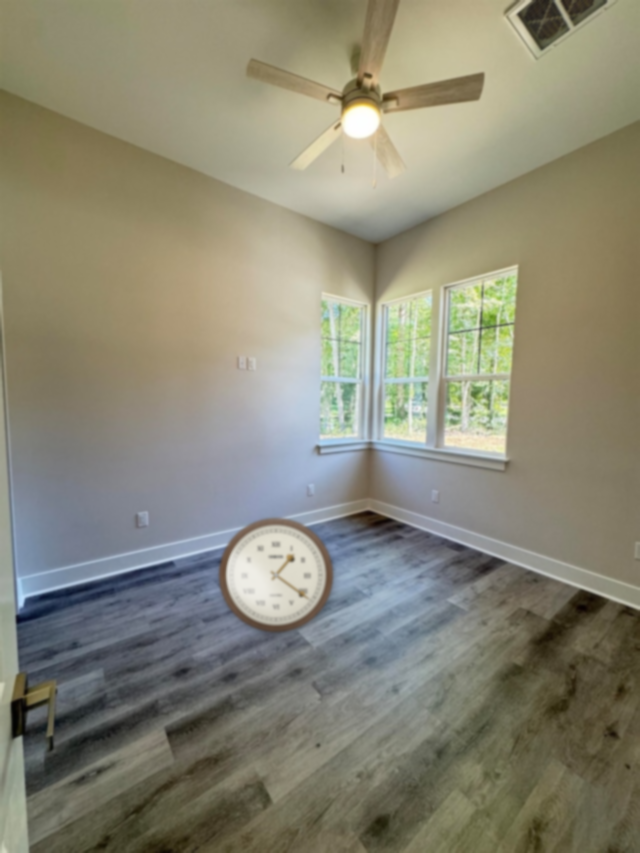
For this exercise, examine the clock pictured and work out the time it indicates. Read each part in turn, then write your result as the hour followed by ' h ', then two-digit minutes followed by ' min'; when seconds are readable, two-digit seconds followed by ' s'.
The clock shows 1 h 21 min
